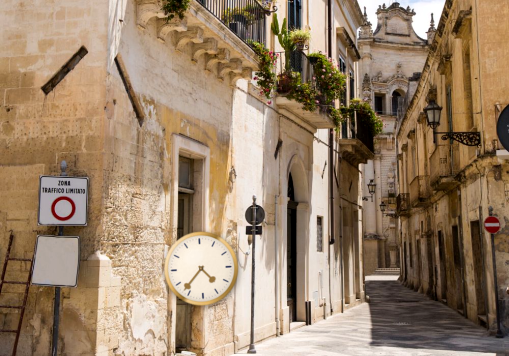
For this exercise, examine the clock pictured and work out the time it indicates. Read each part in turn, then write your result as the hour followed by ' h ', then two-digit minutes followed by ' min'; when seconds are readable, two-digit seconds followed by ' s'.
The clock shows 4 h 37 min
